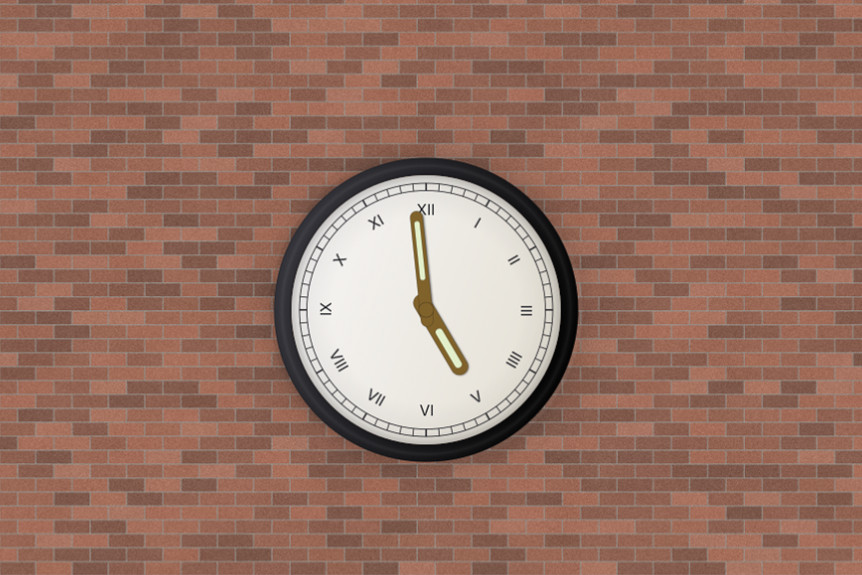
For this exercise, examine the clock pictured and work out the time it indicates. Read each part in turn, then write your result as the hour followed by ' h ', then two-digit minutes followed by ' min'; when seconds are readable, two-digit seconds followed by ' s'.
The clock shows 4 h 59 min
